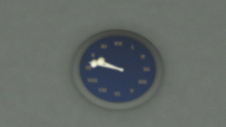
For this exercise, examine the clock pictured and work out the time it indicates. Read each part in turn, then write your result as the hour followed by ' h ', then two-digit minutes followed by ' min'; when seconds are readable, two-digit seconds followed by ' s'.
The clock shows 9 h 47 min
